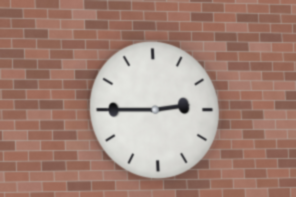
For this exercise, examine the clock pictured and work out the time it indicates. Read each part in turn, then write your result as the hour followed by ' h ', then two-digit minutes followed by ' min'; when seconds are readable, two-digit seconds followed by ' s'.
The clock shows 2 h 45 min
